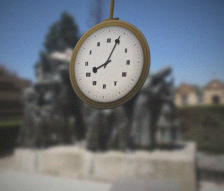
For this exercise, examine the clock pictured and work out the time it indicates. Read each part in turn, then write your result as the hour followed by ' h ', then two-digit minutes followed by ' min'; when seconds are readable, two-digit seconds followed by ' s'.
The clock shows 8 h 04 min
